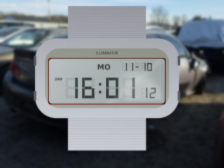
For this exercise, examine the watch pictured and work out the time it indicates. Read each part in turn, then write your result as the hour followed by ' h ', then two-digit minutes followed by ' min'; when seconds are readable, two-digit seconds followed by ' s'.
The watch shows 16 h 01 min 12 s
